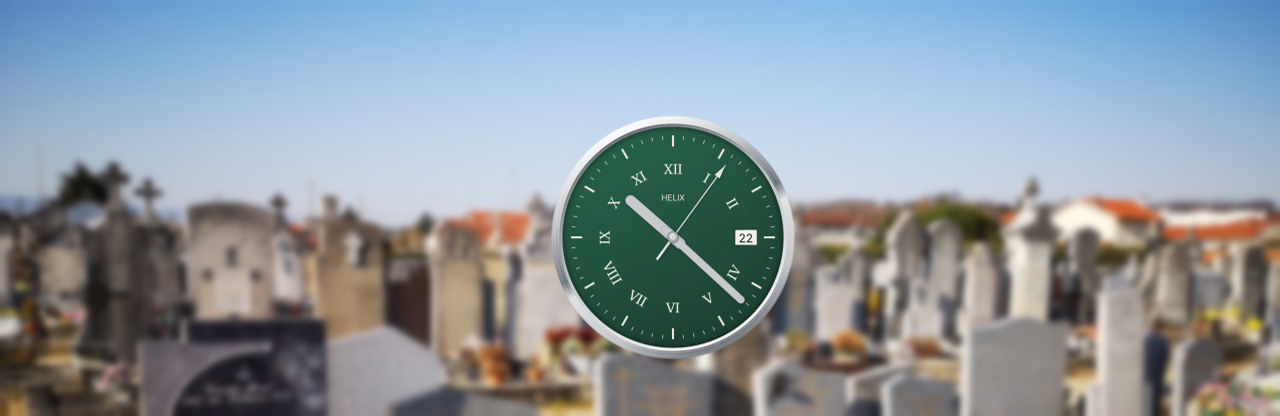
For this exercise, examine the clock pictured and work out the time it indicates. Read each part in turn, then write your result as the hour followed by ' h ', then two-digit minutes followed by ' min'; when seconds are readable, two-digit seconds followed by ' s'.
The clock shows 10 h 22 min 06 s
